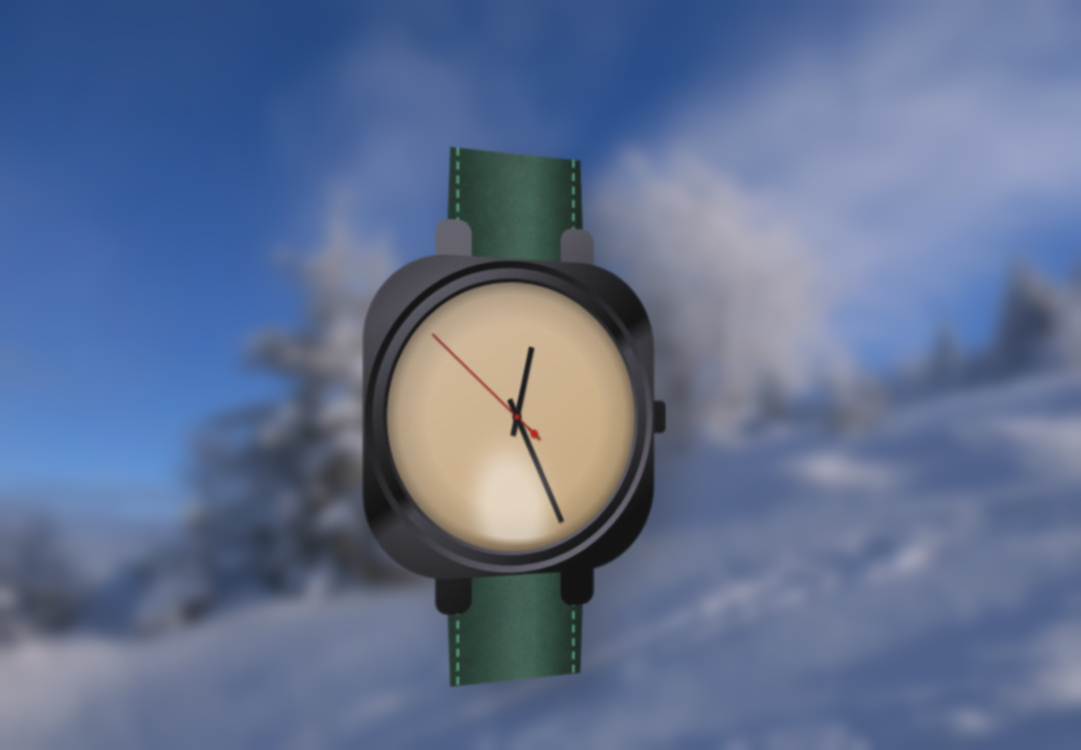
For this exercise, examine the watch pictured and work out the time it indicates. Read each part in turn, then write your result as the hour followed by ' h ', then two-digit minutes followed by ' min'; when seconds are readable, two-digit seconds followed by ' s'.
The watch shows 12 h 25 min 52 s
